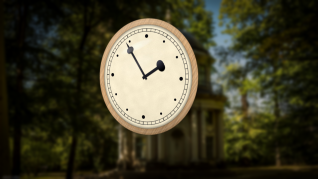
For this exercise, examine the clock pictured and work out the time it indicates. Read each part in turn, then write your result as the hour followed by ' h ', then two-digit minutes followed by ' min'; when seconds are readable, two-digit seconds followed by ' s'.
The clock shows 1 h 54 min
